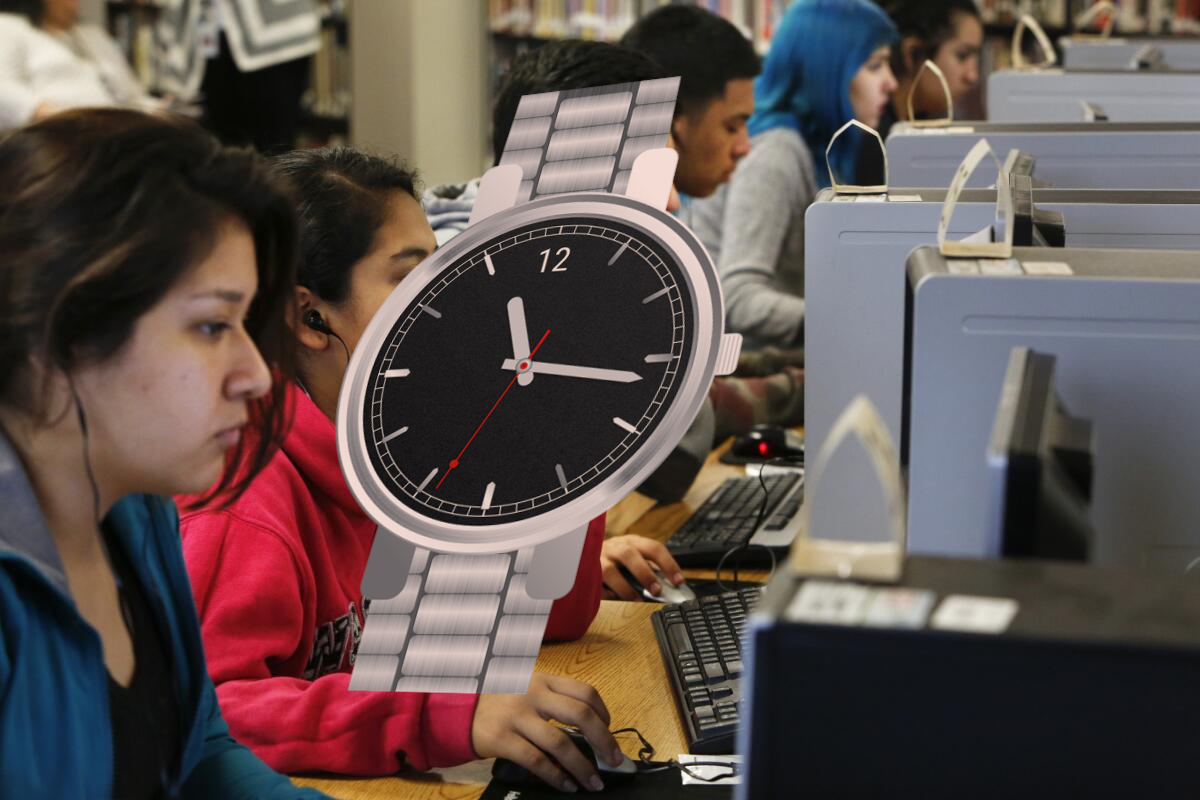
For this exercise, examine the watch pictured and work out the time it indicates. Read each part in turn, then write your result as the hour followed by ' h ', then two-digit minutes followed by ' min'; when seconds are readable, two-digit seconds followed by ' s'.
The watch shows 11 h 16 min 34 s
